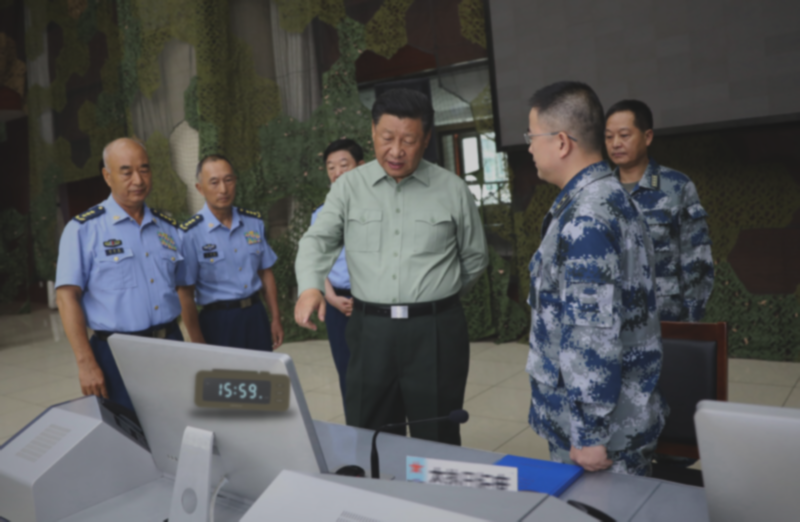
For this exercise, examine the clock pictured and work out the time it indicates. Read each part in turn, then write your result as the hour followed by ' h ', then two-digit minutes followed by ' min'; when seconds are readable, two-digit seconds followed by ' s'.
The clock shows 15 h 59 min
